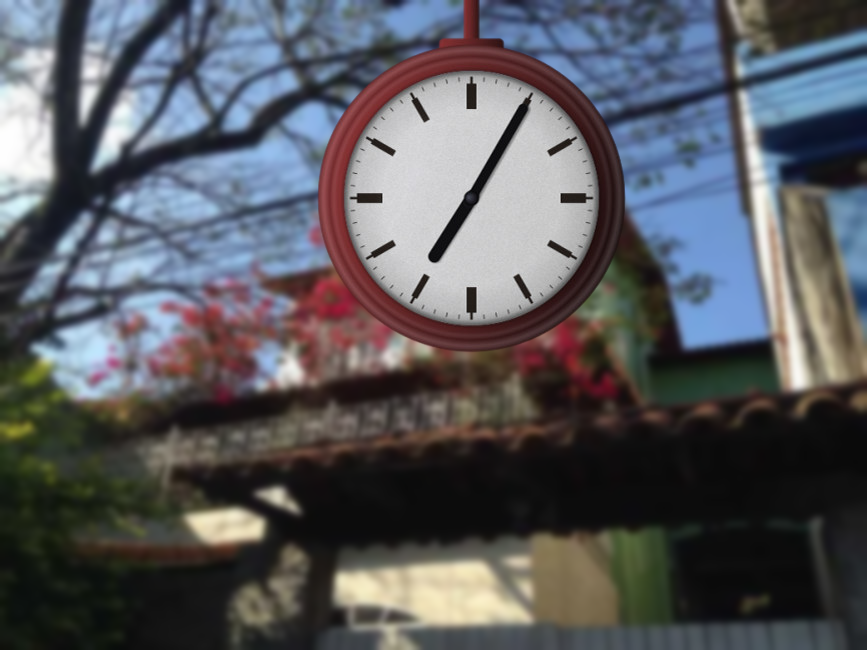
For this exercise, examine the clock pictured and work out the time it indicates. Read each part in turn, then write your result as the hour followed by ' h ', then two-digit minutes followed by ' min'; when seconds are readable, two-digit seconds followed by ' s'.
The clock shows 7 h 05 min
